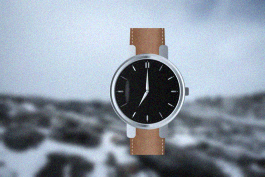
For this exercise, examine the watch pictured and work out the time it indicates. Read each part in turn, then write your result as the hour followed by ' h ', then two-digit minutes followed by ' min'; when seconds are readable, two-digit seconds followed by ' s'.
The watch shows 7 h 00 min
